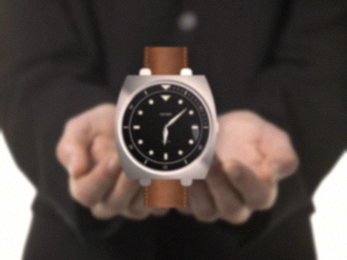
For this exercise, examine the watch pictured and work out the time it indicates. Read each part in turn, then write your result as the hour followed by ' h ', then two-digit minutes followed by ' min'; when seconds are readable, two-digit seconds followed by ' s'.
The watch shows 6 h 08 min
